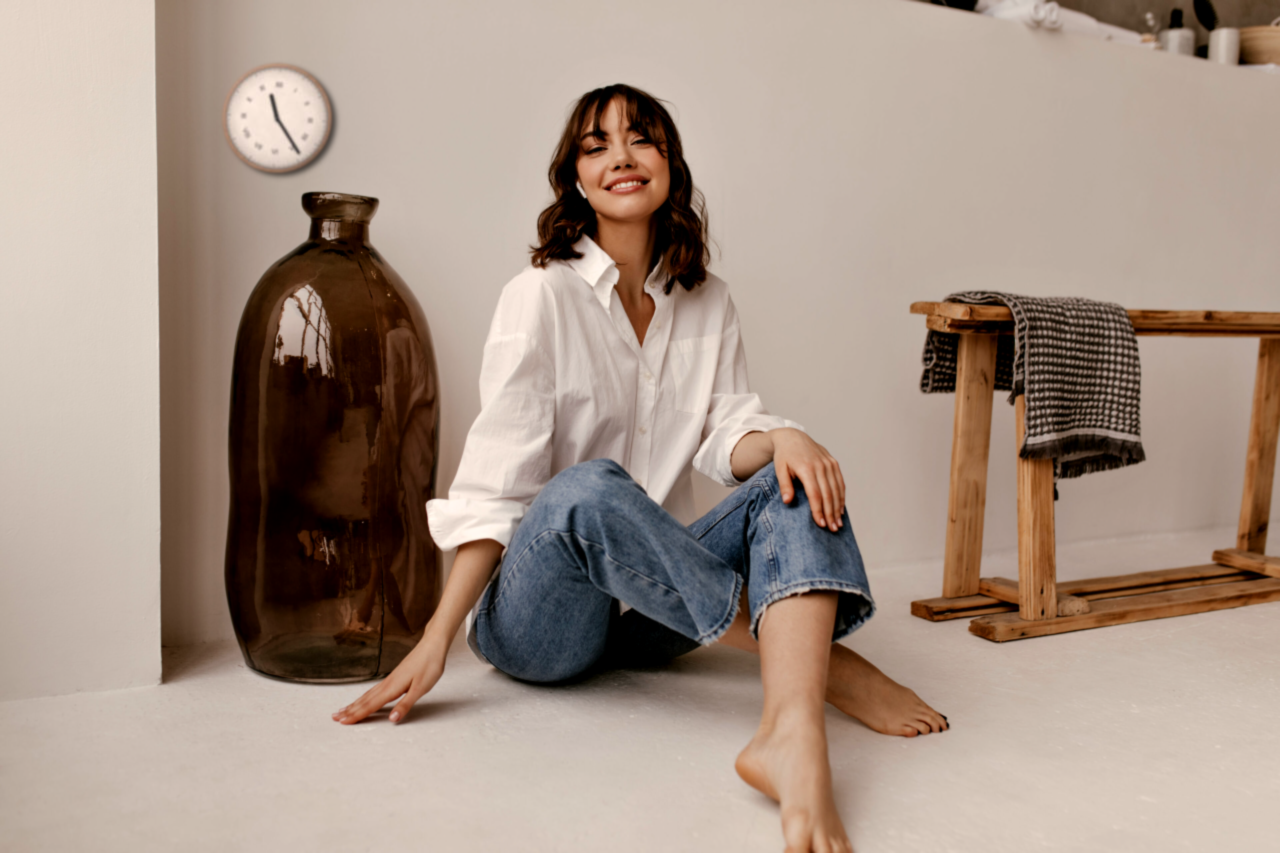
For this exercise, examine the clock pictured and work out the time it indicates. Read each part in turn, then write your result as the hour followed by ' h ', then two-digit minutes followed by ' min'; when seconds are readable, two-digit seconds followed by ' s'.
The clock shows 11 h 24 min
